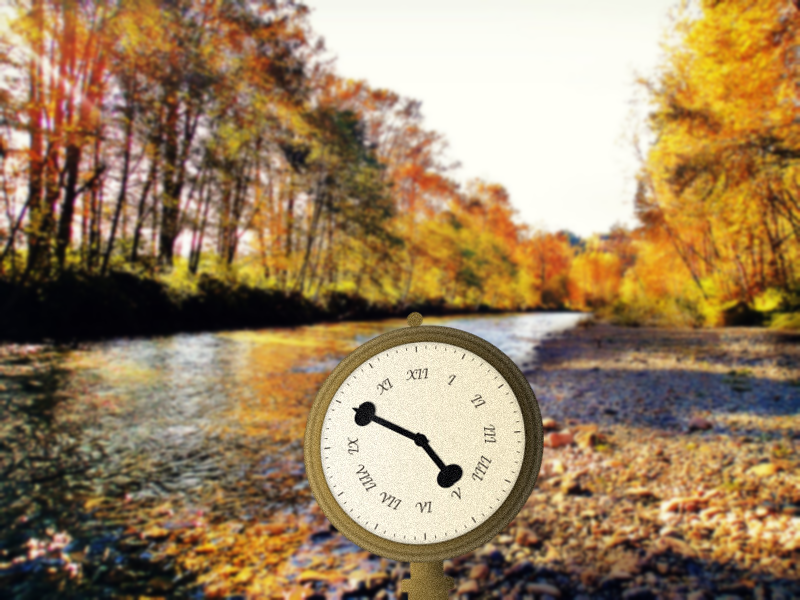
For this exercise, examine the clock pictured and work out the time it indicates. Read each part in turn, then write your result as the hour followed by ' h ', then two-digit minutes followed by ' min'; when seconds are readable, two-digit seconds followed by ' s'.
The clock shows 4 h 50 min
